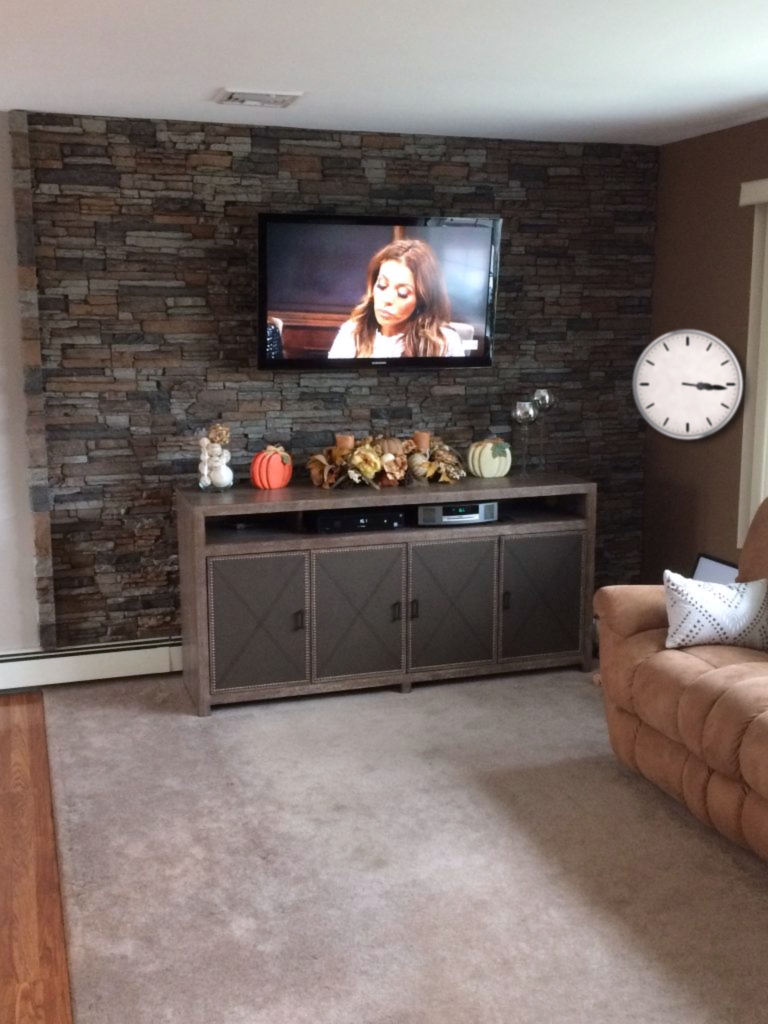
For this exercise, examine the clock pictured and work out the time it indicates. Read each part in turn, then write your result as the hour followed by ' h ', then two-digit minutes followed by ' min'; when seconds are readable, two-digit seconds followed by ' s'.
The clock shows 3 h 16 min
